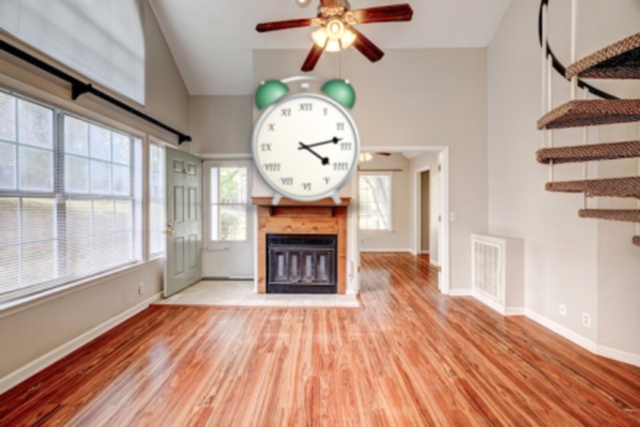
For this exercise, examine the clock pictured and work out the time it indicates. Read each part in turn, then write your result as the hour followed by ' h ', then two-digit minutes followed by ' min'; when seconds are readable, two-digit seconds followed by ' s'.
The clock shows 4 h 13 min
